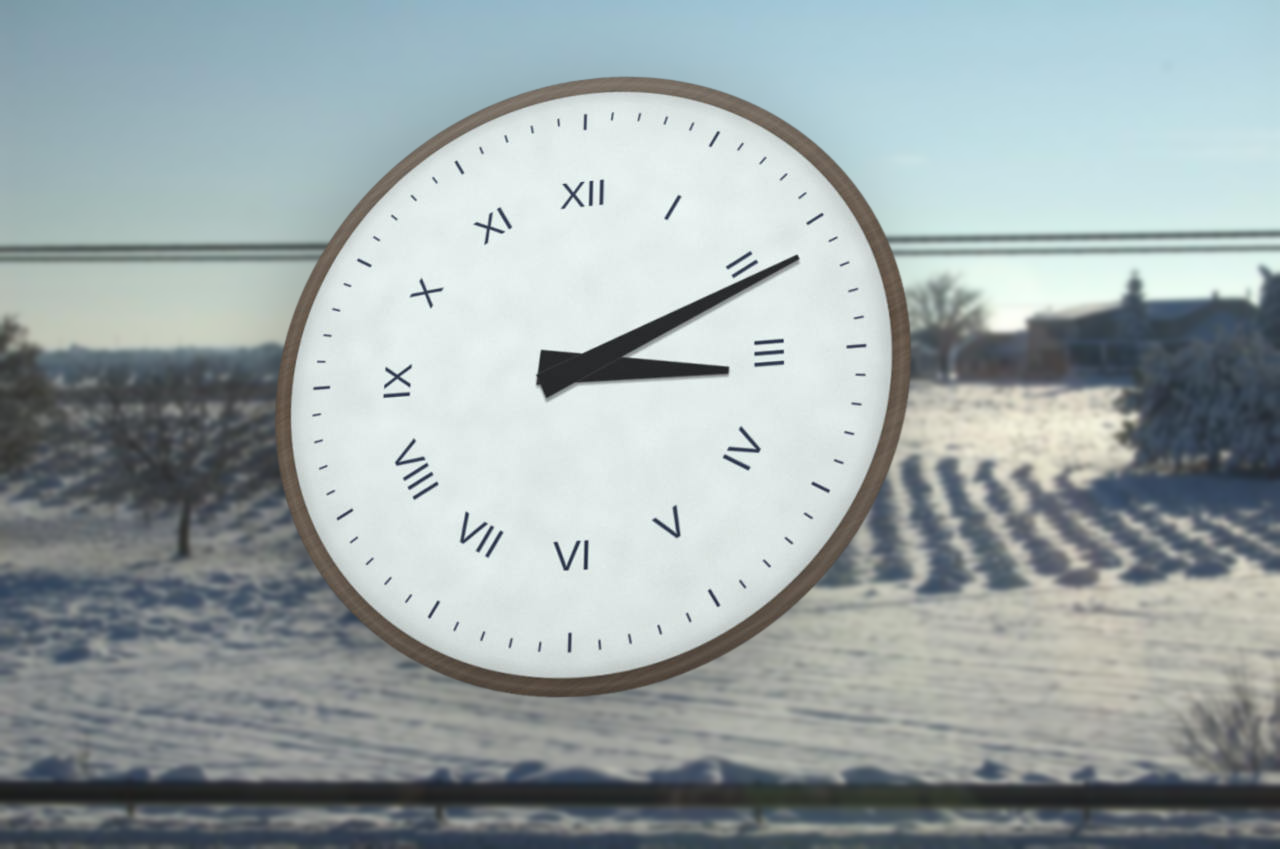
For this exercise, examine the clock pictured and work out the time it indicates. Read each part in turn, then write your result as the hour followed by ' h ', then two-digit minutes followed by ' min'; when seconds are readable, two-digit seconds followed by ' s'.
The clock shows 3 h 11 min
